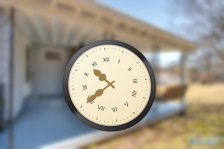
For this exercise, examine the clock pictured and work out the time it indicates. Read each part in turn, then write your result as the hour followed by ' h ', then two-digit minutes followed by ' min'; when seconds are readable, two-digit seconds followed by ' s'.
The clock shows 10 h 40 min
